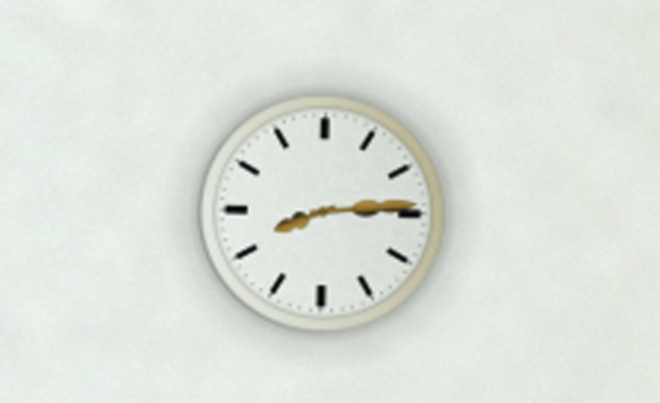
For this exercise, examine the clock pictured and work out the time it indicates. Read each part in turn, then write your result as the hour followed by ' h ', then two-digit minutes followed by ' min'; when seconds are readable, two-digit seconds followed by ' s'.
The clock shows 8 h 14 min
